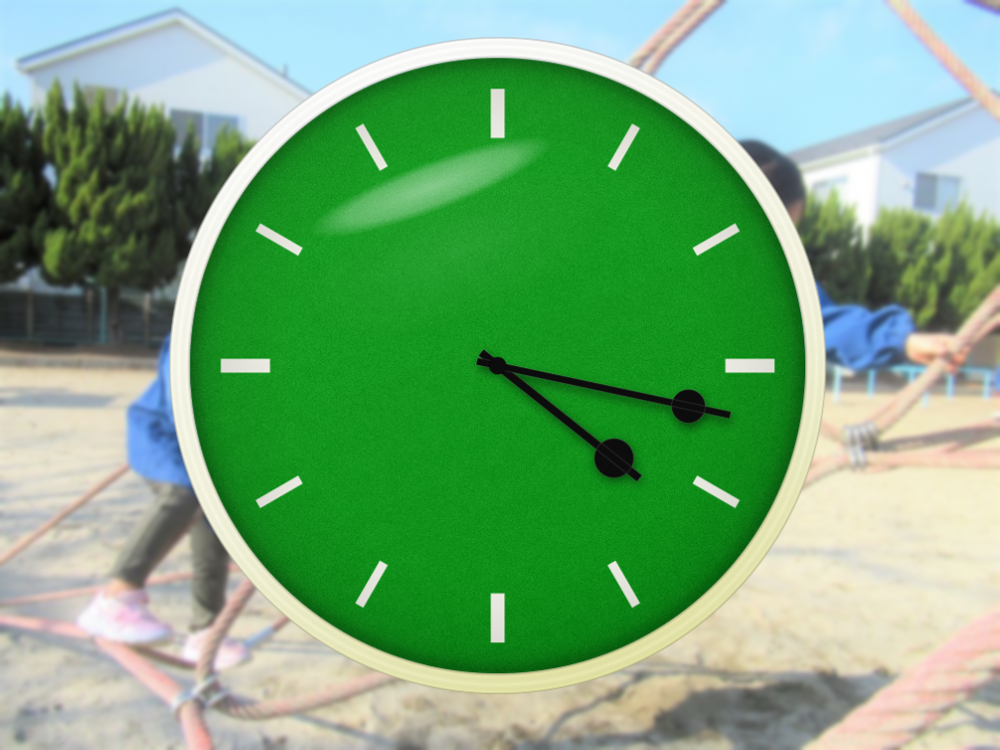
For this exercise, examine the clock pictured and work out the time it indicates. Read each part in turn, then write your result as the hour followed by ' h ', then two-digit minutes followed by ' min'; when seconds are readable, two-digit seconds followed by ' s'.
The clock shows 4 h 17 min
